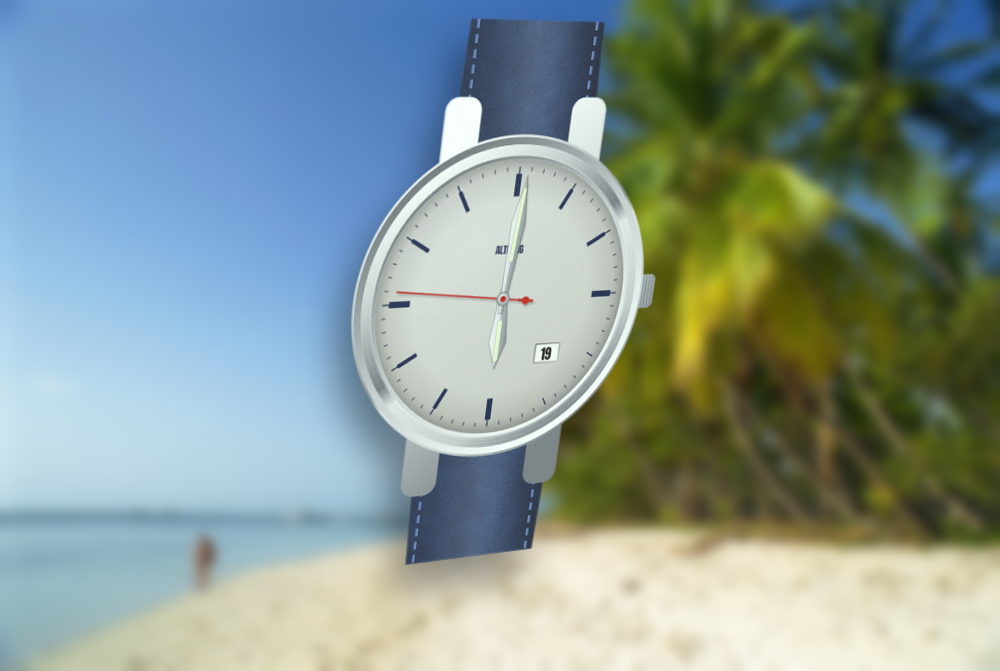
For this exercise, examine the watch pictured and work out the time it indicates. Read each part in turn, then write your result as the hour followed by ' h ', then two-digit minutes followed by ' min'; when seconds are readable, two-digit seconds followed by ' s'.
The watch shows 6 h 00 min 46 s
